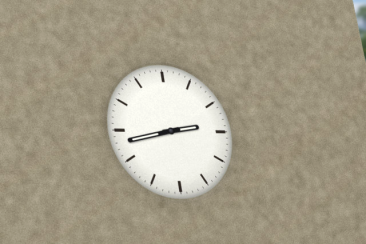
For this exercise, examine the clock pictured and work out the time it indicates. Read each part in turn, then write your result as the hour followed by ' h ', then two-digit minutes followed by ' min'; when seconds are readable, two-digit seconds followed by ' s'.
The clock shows 2 h 43 min
